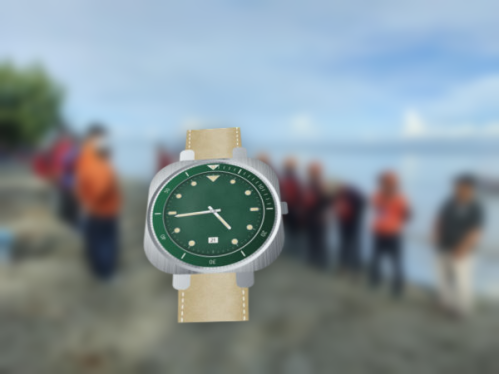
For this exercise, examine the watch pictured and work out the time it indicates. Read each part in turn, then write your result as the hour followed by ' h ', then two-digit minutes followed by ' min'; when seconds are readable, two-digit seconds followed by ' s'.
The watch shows 4 h 44 min
